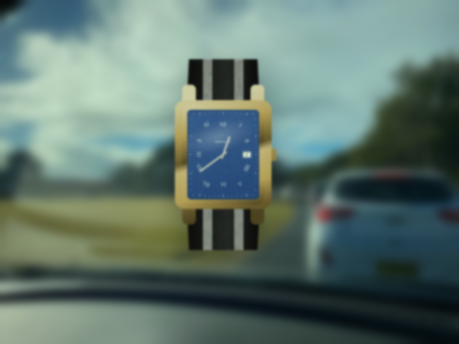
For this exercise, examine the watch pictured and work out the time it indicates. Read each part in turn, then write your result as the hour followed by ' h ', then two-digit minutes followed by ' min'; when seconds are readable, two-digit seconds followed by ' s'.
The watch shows 12 h 39 min
